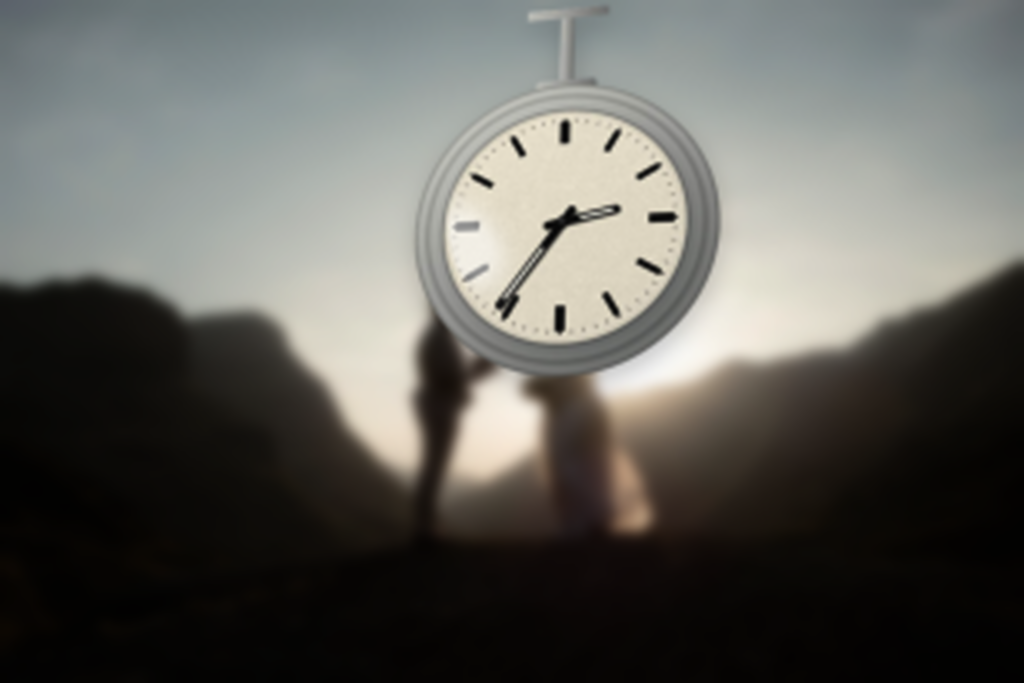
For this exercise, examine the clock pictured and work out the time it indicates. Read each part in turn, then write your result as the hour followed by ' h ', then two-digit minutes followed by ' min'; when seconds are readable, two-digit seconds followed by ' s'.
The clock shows 2 h 36 min
